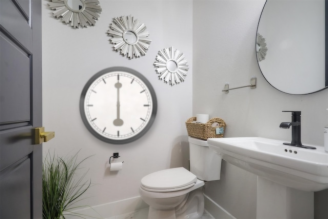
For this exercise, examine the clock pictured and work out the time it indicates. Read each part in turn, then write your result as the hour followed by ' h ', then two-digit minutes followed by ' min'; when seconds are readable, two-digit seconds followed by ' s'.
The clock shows 6 h 00 min
